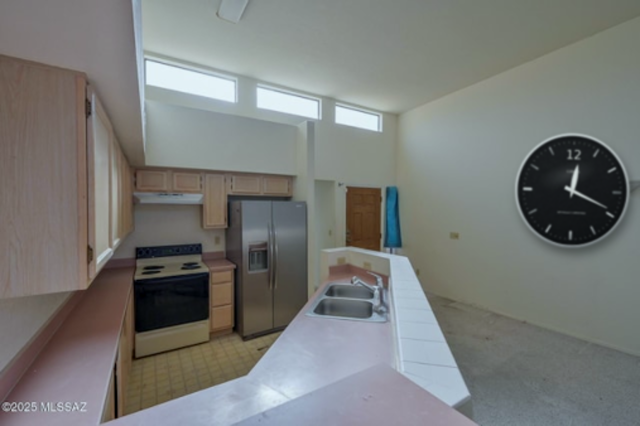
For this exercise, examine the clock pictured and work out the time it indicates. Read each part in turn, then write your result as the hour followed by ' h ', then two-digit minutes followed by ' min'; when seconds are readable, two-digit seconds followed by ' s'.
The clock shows 12 h 19 min
